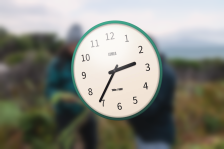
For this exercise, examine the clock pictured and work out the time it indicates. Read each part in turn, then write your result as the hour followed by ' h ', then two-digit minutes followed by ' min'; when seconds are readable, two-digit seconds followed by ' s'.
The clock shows 2 h 36 min
